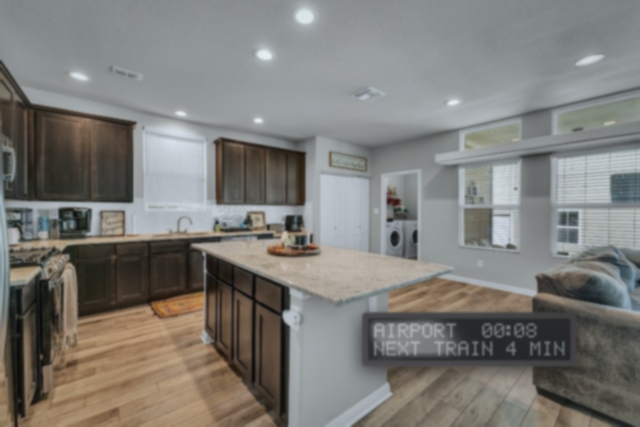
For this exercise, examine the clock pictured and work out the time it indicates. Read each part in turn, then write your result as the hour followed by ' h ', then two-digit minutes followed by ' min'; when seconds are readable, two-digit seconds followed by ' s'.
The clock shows 0 h 08 min
